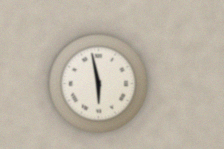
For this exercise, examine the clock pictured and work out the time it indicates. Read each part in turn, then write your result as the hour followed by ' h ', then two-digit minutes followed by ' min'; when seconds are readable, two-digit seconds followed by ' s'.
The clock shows 5 h 58 min
